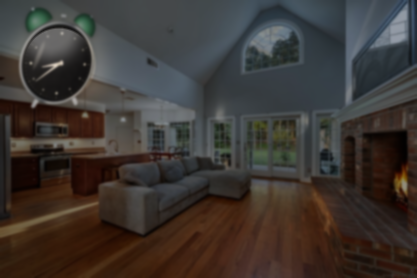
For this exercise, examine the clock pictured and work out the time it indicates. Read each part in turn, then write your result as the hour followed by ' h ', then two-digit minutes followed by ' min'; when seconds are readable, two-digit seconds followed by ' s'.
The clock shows 8 h 39 min
